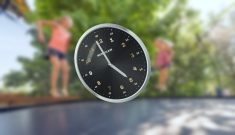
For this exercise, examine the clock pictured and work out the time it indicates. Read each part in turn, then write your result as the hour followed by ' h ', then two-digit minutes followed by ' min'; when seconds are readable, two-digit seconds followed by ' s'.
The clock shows 4 h 59 min
